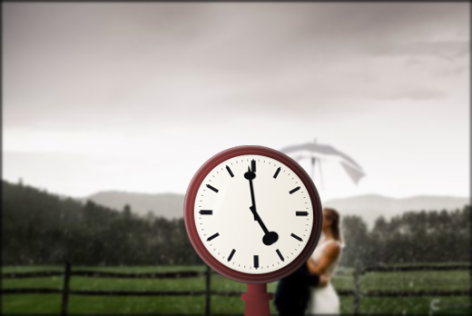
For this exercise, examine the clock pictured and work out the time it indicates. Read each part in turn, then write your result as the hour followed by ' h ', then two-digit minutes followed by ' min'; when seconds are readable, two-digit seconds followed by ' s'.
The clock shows 4 h 59 min
